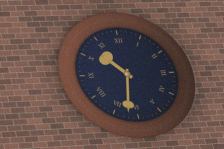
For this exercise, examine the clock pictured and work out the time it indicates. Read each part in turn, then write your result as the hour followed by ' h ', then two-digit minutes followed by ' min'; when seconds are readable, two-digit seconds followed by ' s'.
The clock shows 10 h 32 min
